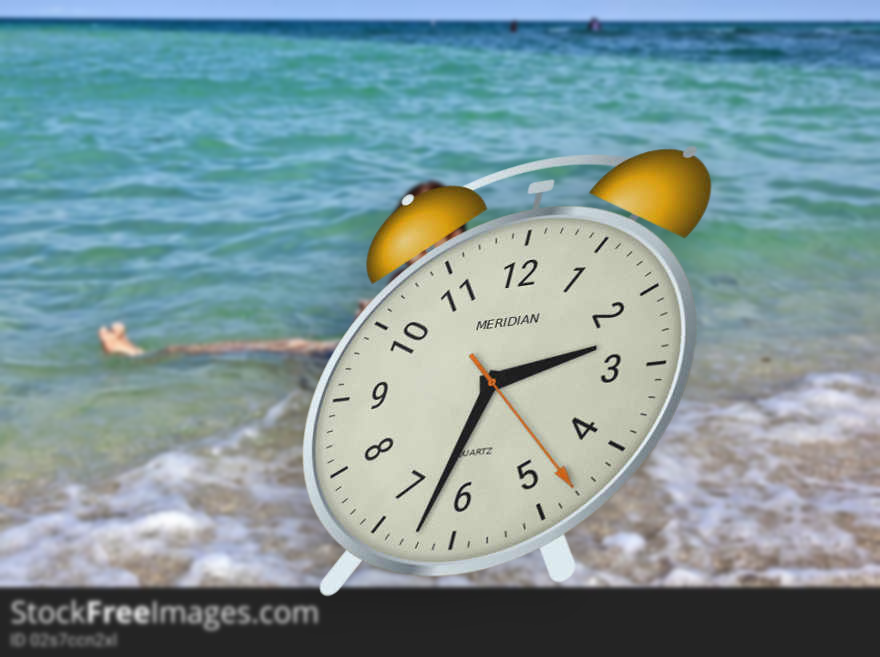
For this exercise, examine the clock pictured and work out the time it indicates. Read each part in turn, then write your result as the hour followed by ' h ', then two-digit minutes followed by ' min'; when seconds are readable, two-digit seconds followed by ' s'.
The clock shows 2 h 32 min 23 s
